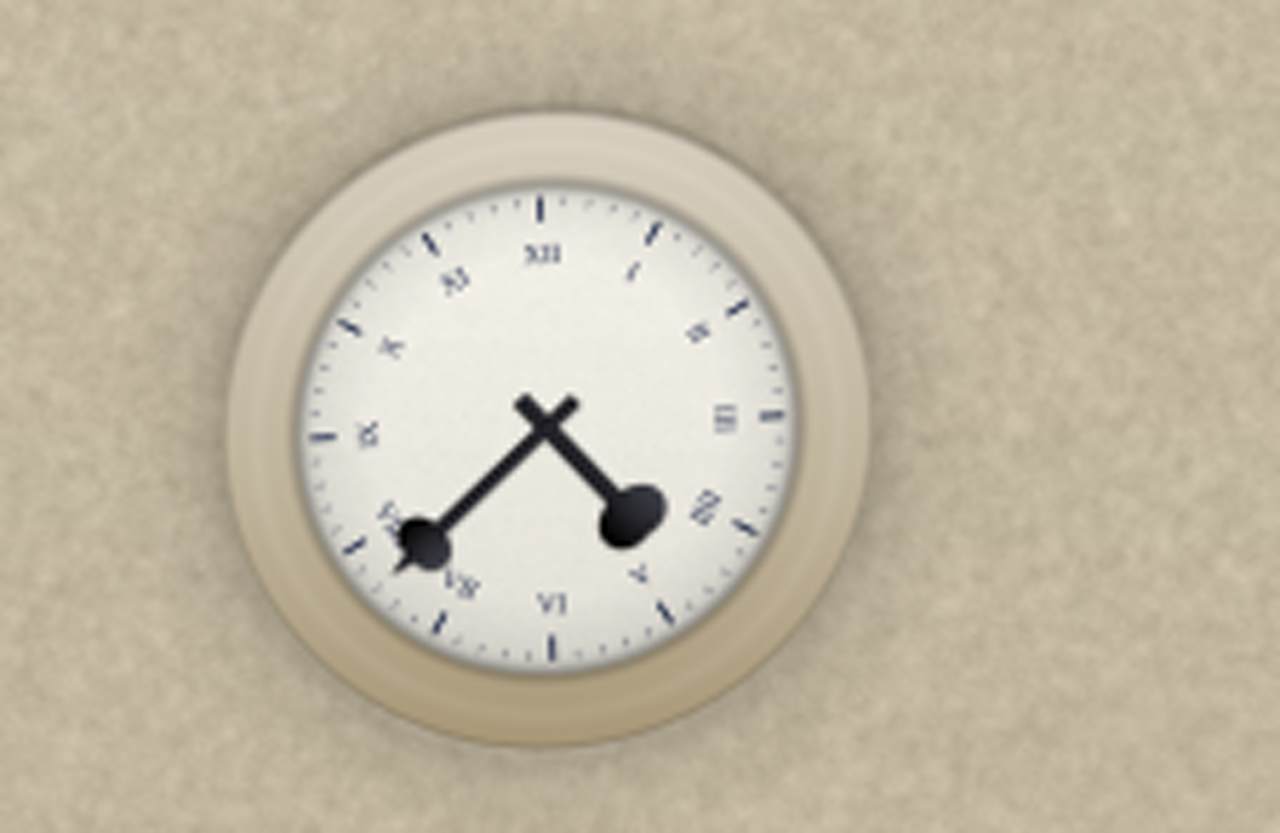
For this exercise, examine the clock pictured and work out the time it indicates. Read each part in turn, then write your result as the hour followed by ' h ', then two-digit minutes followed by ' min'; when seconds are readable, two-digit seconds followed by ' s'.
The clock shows 4 h 38 min
